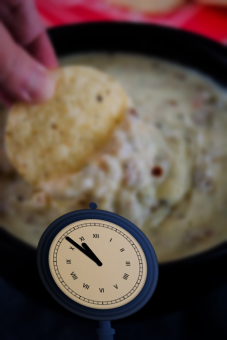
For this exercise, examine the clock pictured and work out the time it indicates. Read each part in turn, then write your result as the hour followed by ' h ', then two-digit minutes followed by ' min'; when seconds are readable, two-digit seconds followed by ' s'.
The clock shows 10 h 52 min
